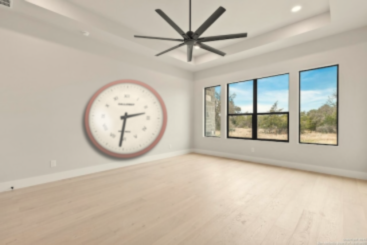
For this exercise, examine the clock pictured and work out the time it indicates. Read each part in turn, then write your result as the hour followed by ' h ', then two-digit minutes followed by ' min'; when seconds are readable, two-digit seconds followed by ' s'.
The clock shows 2 h 31 min
